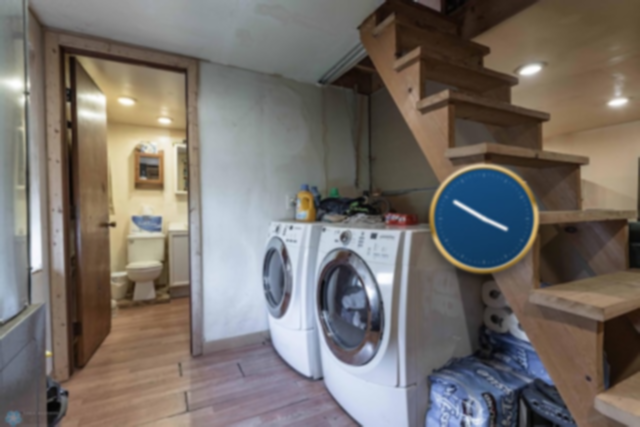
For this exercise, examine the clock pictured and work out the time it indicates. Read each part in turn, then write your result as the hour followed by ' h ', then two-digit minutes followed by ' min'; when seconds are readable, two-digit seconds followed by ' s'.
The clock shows 3 h 50 min
